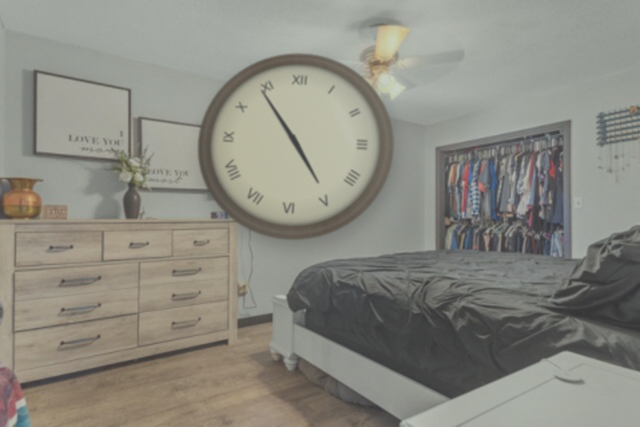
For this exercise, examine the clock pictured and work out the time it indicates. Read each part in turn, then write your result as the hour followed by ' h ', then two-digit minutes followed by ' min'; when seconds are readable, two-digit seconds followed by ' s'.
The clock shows 4 h 54 min
